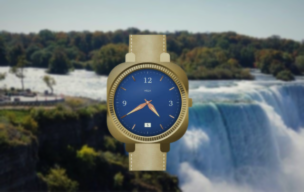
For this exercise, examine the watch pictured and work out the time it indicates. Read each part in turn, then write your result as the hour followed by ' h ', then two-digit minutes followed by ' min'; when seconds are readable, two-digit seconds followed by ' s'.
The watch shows 4 h 40 min
